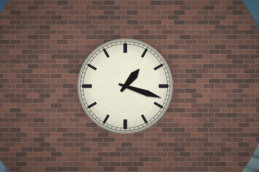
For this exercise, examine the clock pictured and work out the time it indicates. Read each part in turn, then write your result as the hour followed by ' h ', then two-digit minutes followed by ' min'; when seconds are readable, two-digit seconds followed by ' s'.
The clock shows 1 h 18 min
